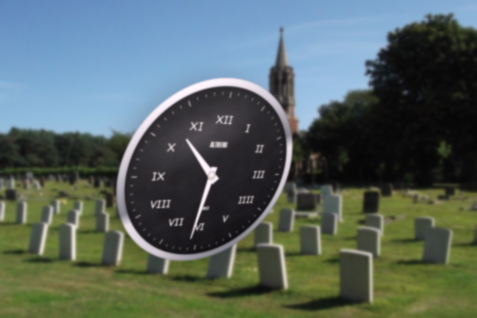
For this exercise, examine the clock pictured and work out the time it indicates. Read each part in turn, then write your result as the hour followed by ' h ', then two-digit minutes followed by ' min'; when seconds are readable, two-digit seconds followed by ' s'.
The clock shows 10 h 31 min
